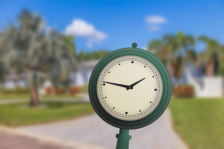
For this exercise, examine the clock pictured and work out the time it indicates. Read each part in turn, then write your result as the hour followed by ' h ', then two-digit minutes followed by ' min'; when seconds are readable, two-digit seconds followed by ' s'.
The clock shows 1 h 46 min
